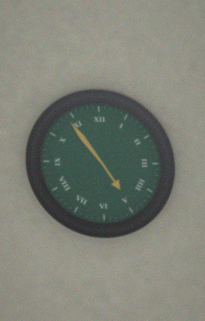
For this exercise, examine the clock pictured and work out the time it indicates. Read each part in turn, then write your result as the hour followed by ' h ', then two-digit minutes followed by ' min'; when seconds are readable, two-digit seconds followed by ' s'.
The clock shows 4 h 54 min
